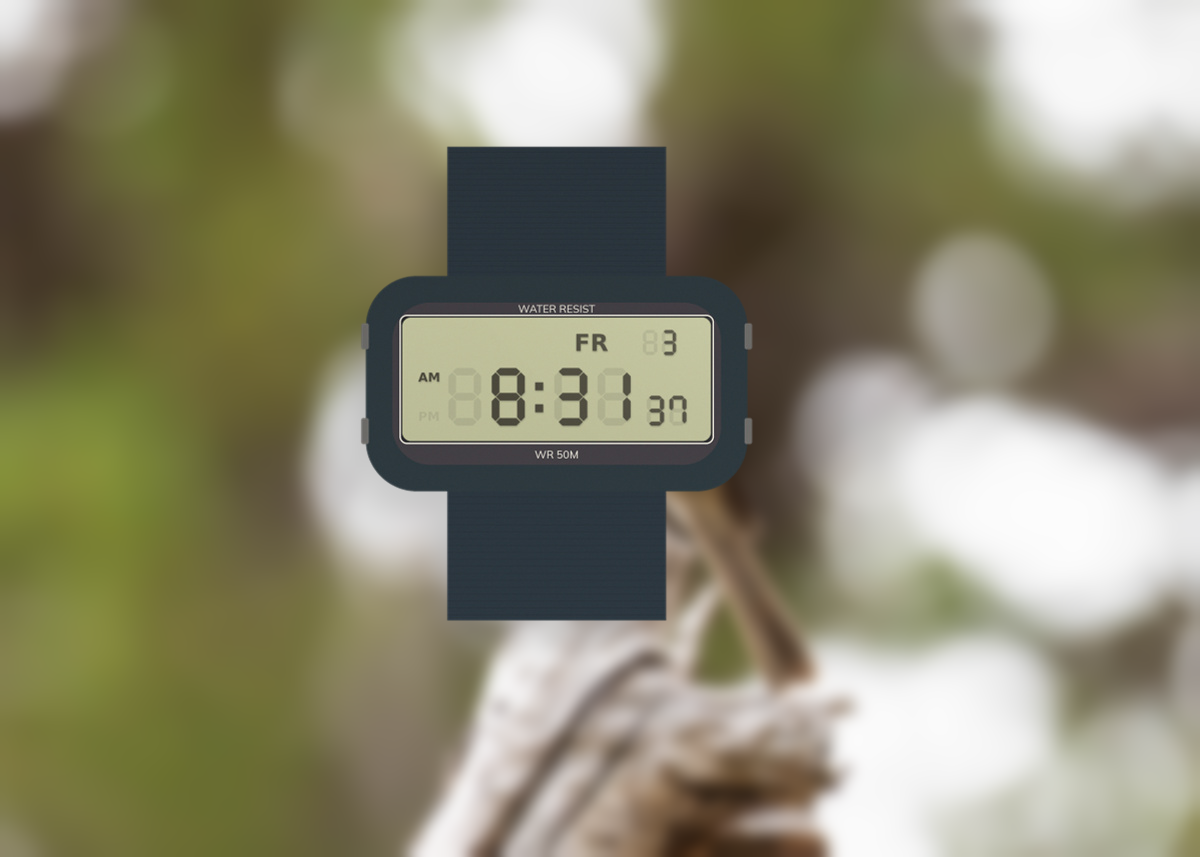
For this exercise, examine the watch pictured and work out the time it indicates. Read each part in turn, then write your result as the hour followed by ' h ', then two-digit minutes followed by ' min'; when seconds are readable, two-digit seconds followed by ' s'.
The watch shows 8 h 31 min 37 s
